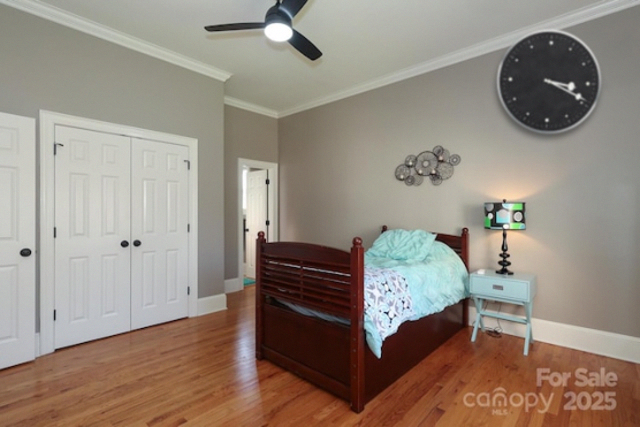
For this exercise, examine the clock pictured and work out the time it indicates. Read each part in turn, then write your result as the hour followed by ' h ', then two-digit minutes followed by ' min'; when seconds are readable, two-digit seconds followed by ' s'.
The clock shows 3 h 19 min
